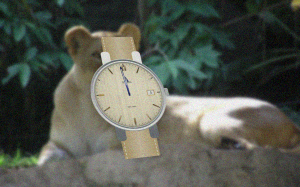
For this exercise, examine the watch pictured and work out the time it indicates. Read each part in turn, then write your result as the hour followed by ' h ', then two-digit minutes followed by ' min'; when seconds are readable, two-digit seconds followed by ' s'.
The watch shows 11 h 59 min
